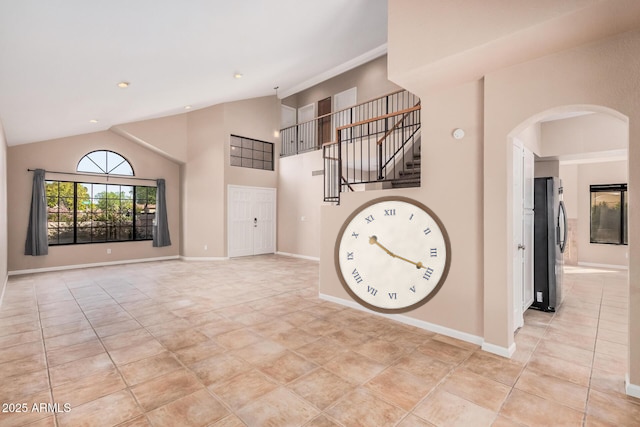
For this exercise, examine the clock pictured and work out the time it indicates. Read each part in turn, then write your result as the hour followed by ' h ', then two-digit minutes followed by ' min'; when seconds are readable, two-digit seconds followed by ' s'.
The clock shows 10 h 19 min
